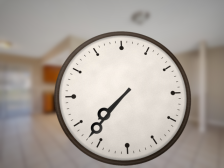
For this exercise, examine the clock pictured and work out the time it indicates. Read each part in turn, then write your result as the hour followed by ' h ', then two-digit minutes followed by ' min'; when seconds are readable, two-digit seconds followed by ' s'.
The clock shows 7 h 37 min
